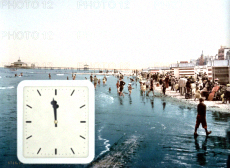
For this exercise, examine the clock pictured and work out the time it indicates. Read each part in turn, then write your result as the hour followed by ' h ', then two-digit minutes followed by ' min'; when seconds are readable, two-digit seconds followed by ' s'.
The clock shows 11 h 59 min
